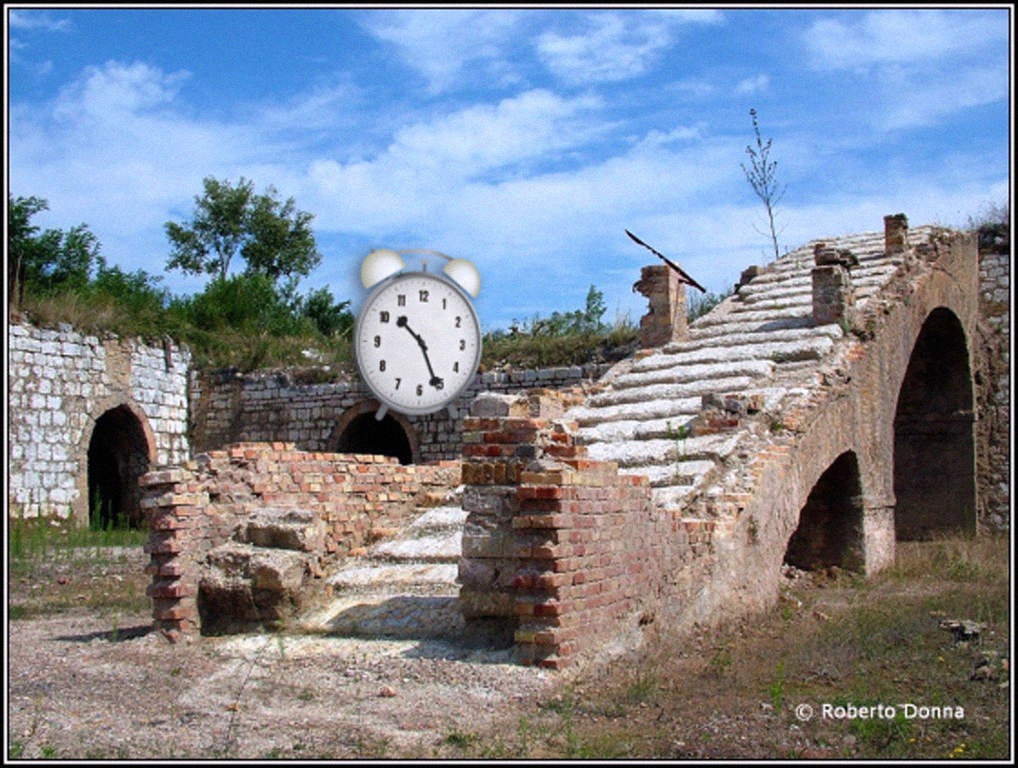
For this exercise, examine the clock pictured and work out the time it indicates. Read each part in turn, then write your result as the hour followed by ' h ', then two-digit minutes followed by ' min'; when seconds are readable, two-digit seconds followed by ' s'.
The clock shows 10 h 26 min
